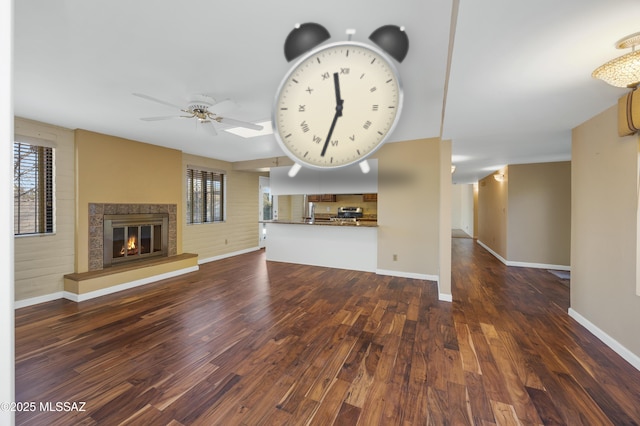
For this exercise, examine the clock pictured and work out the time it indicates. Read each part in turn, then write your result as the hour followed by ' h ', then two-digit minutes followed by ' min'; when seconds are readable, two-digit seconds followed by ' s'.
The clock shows 11 h 32 min
